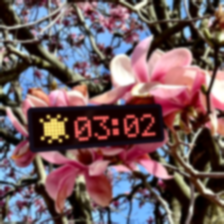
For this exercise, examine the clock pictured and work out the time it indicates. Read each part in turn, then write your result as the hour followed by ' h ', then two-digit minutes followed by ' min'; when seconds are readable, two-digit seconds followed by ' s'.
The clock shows 3 h 02 min
